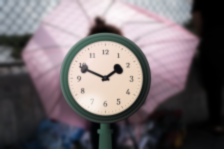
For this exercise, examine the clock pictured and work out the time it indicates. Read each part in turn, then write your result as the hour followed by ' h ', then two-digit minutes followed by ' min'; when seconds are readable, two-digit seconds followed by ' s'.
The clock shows 1 h 49 min
